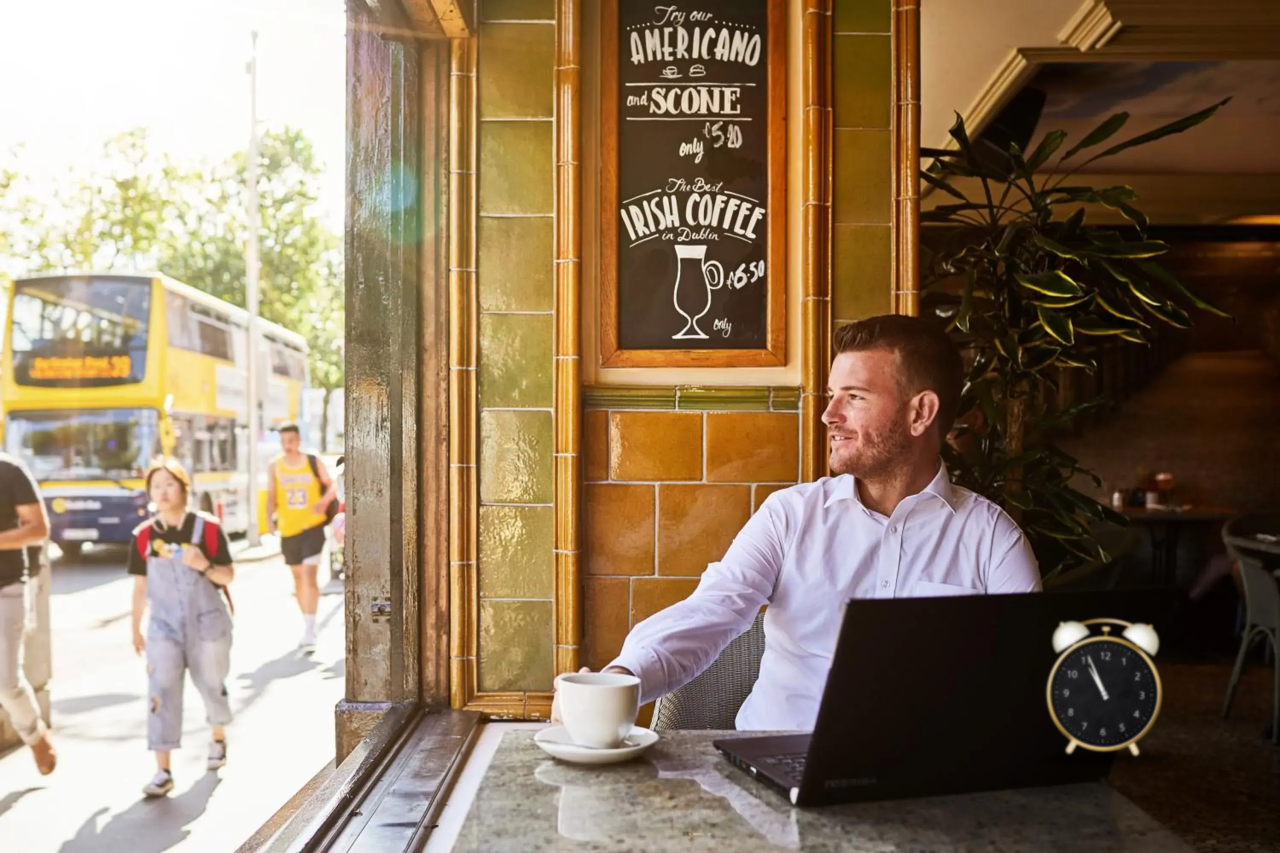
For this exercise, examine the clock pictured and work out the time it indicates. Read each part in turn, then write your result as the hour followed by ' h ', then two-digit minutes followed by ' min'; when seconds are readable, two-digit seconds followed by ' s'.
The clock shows 10 h 56 min
